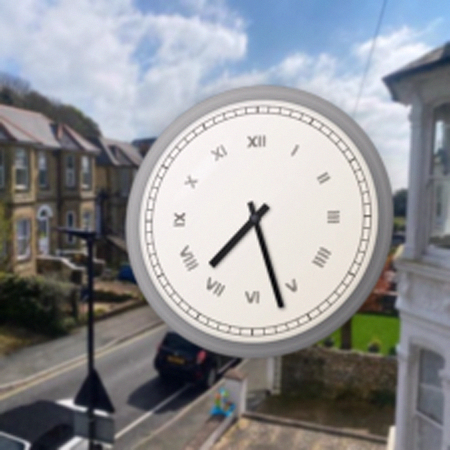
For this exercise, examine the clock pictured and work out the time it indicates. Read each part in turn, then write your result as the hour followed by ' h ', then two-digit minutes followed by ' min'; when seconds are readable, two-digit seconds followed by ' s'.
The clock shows 7 h 27 min
